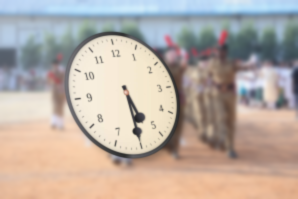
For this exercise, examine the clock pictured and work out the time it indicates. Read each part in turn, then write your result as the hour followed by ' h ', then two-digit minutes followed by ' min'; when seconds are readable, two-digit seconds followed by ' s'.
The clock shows 5 h 30 min
